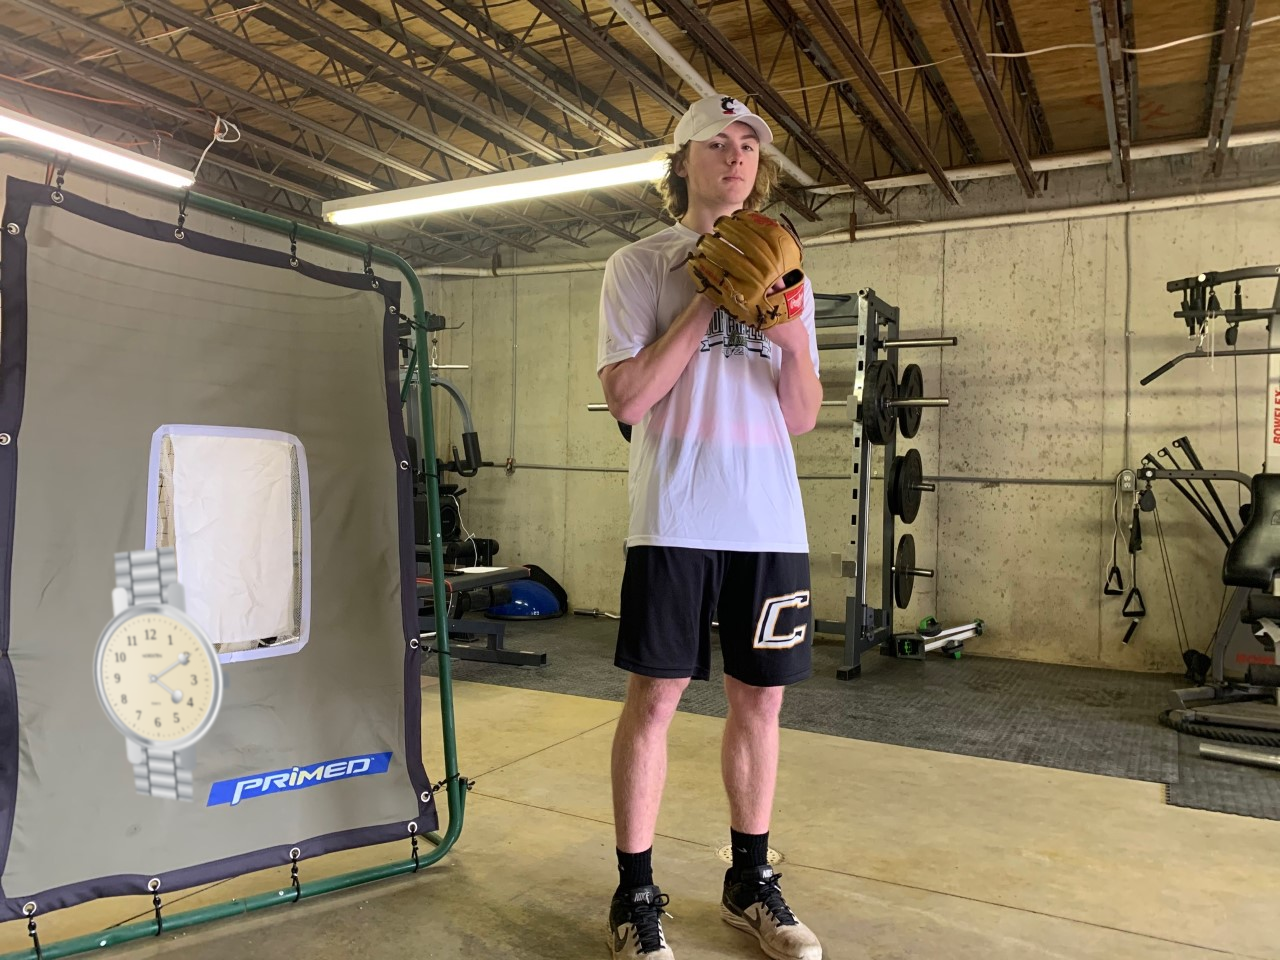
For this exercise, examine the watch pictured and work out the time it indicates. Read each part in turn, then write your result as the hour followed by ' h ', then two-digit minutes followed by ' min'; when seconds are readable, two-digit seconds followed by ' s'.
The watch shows 4 h 10 min
